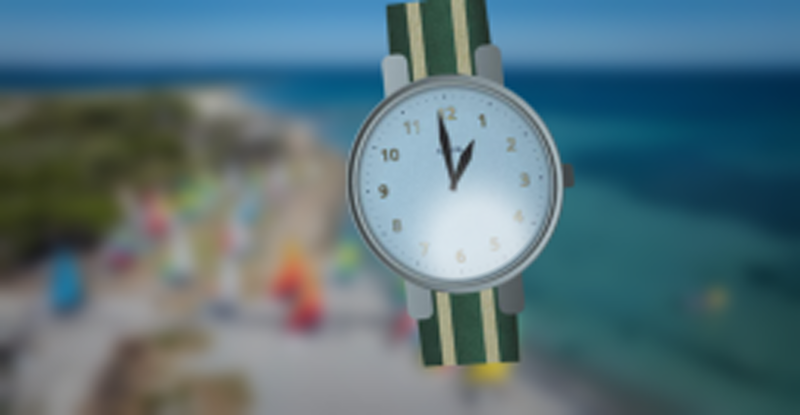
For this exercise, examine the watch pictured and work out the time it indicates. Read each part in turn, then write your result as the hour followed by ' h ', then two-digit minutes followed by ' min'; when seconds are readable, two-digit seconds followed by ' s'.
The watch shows 12 h 59 min
